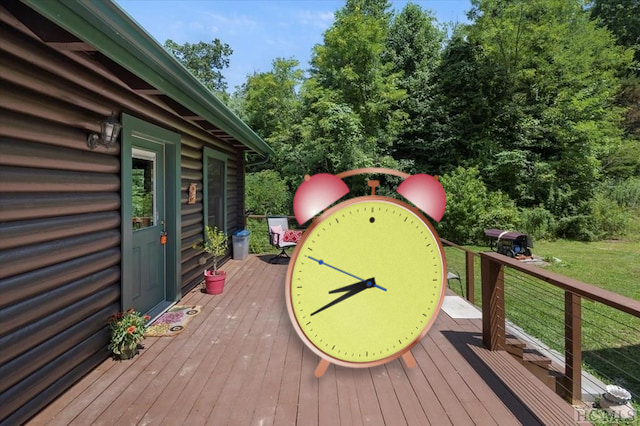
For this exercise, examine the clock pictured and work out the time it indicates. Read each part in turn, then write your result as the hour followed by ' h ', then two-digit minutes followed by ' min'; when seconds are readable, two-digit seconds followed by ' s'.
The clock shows 8 h 40 min 49 s
